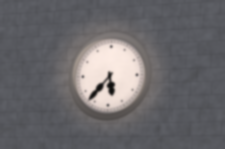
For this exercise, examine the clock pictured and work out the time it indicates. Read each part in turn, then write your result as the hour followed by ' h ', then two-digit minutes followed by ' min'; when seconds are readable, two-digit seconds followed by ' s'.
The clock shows 5 h 37 min
